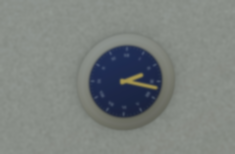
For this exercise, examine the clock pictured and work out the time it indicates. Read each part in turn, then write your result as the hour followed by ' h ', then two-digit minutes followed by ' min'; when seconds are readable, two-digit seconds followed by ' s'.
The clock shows 2 h 17 min
